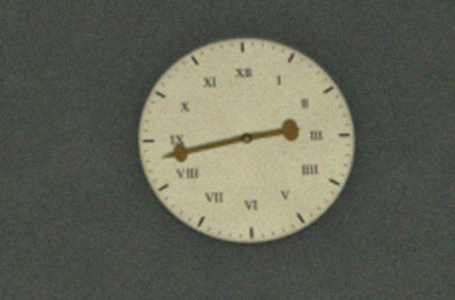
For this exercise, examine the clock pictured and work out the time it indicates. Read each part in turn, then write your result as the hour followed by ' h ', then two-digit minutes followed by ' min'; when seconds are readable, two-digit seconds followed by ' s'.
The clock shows 2 h 43 min
